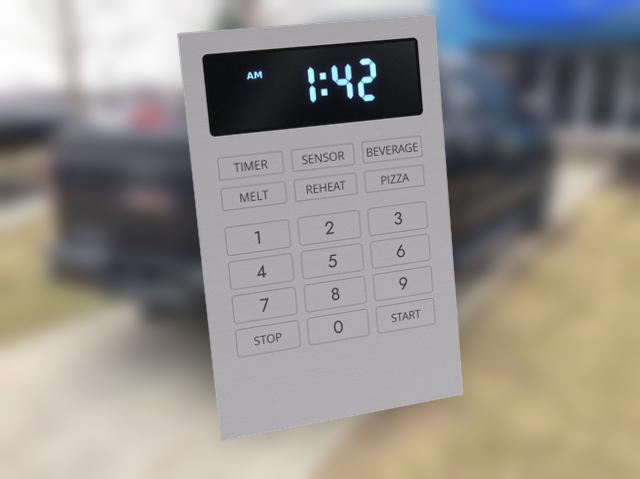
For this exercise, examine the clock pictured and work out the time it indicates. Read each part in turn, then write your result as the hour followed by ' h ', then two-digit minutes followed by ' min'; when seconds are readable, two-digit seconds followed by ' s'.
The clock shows 1 h 42 min
